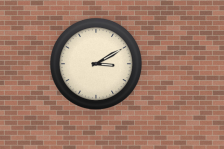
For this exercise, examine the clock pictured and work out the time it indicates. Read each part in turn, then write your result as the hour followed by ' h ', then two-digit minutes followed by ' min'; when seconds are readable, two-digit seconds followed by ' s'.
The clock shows 3 h 10 min
